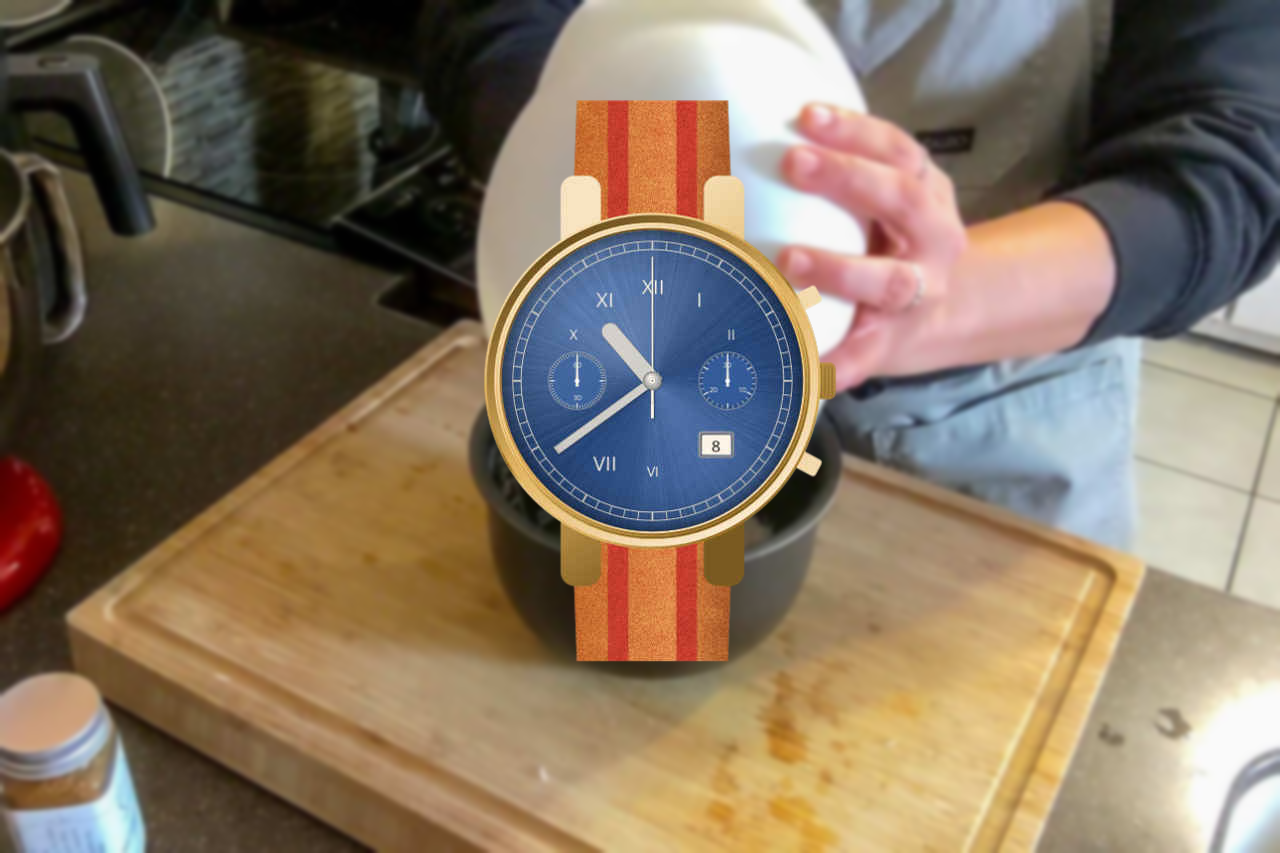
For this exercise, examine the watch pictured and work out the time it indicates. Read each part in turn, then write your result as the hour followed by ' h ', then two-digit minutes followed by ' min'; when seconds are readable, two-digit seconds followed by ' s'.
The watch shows 10 h 39 min
